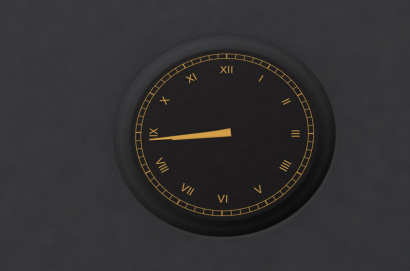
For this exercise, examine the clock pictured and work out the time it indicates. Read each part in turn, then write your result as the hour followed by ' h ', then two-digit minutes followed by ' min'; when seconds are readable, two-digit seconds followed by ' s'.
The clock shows 8 h 44 min
